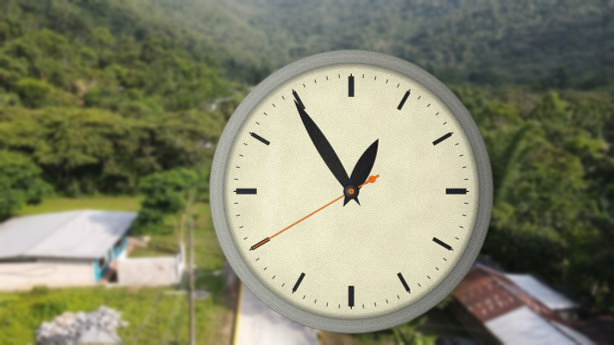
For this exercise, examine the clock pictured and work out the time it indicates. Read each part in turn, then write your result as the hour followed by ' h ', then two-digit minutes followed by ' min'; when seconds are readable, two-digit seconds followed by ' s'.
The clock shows 12 h 54 min 40 s
